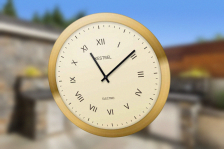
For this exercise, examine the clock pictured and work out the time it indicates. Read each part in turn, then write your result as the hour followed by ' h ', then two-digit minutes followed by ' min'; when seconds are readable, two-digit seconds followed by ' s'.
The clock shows 11 h 09 min
